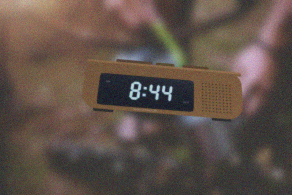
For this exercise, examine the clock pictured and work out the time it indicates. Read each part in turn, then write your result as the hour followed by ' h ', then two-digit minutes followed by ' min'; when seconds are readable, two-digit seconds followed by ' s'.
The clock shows 8 h 44 min
